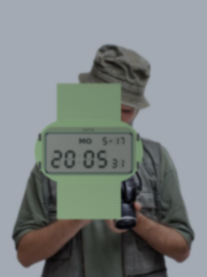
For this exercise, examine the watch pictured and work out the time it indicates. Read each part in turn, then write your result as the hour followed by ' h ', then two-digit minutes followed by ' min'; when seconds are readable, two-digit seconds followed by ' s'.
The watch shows 20 h 05 min
